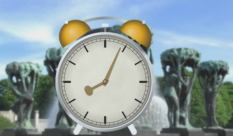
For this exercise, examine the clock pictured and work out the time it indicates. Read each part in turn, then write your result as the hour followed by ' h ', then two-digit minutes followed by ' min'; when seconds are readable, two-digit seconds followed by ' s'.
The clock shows 8 h 04 min
